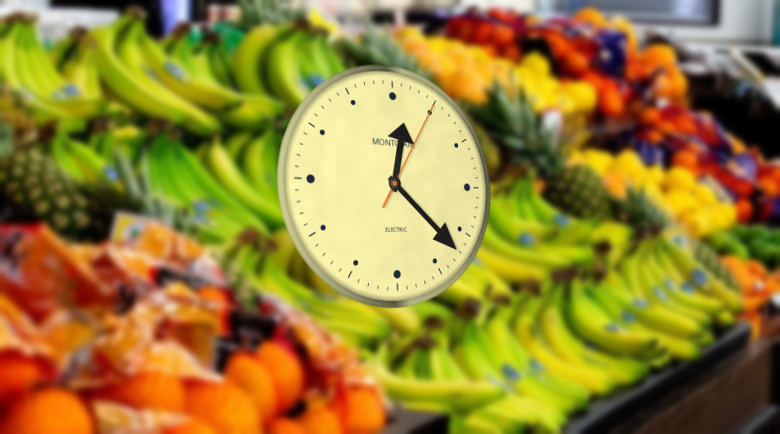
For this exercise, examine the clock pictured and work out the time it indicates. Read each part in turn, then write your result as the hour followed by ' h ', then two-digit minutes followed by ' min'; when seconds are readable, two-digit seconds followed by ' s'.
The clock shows 12 h 22 min 05 s
